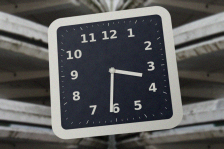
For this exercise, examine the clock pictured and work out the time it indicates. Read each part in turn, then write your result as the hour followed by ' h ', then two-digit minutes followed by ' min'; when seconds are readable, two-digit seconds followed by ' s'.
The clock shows 3 h 31 min
